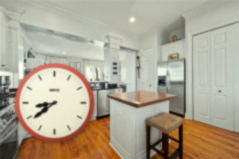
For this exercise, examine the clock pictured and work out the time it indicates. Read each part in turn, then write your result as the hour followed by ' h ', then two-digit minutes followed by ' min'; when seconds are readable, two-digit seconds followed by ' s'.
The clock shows 8 h 39 min
